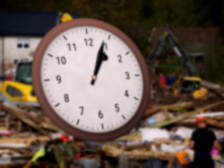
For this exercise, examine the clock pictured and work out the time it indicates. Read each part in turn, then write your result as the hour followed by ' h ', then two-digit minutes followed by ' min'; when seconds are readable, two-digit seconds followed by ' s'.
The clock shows 1 h 04 min
